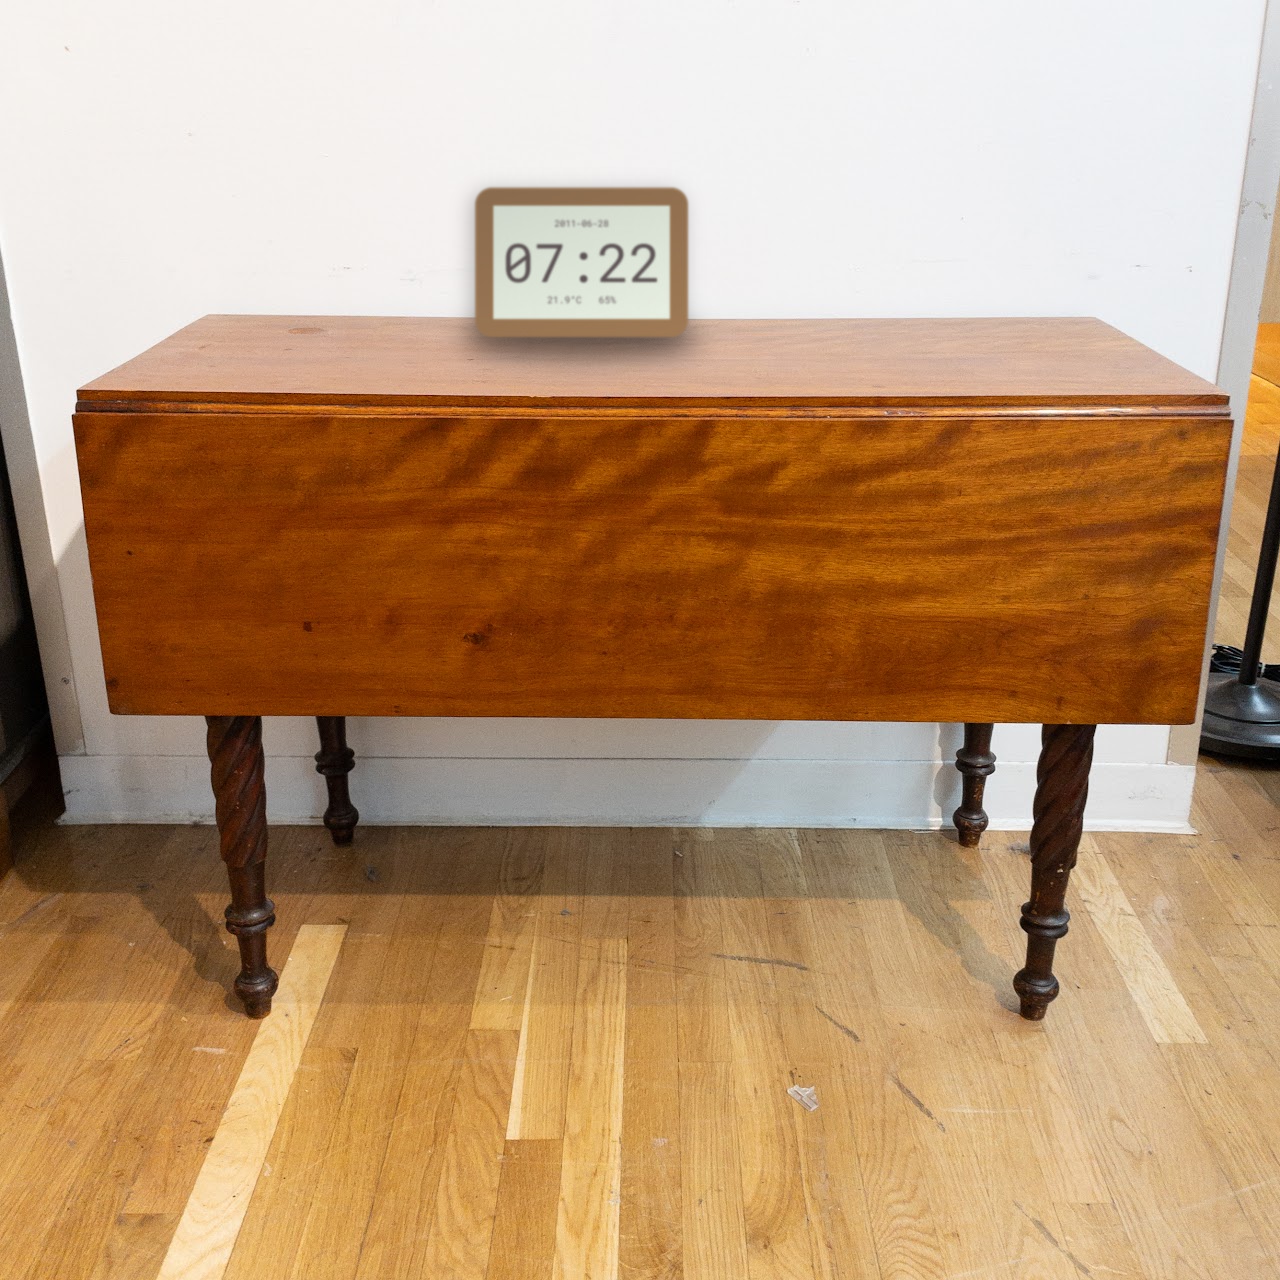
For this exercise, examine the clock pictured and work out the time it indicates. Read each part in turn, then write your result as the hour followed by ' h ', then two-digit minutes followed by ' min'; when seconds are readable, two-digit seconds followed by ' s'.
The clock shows 7 h 22 min
